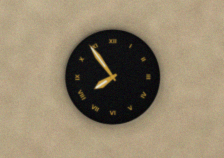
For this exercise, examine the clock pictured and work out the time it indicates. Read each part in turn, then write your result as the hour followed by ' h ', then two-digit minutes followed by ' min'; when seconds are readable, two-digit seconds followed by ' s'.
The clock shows 7 h 54 min
